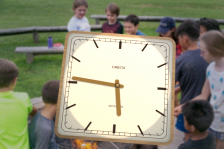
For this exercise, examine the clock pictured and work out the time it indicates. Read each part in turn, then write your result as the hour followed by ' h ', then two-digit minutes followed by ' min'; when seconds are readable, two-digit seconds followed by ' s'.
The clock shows 5 h 46 min
